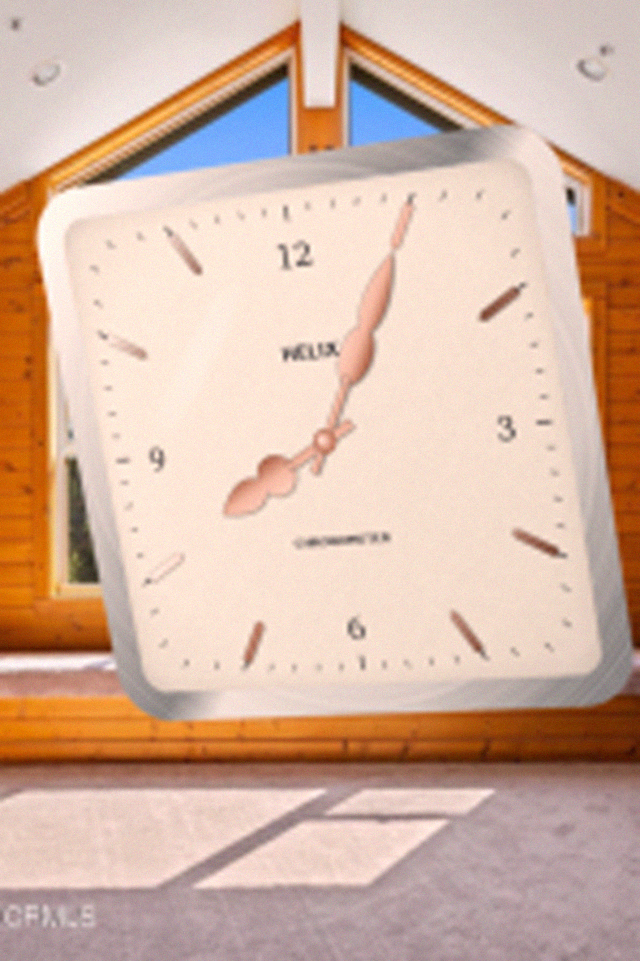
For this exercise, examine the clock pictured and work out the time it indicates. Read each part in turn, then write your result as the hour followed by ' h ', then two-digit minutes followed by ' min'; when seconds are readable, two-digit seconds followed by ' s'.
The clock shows 8 h 05 min
